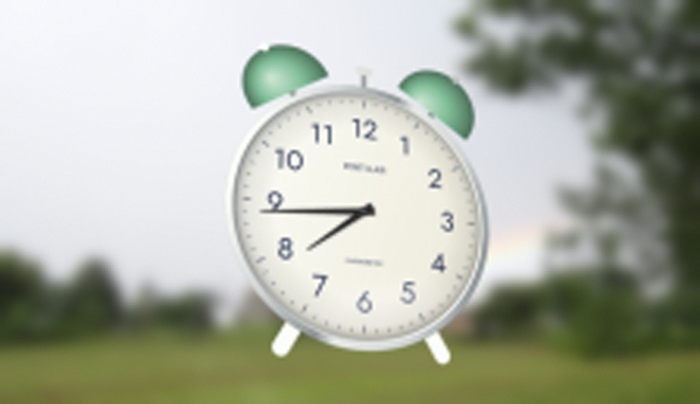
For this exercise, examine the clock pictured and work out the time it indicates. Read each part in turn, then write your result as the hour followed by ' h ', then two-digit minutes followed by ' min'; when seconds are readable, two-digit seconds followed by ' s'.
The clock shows 7 h 44 min
